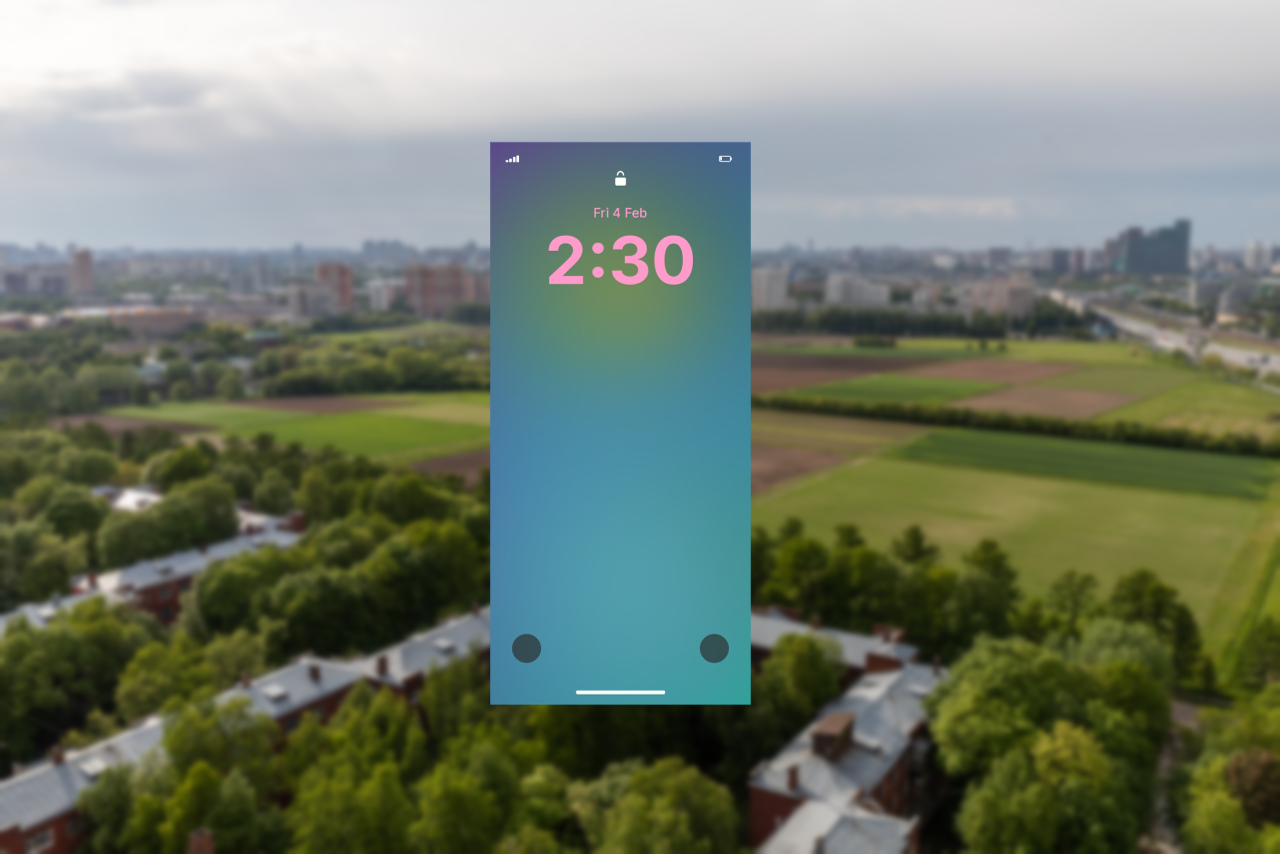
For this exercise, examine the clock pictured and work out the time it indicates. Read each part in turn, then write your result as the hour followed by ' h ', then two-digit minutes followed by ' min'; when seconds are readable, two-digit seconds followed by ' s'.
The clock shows 2 h 30 min
